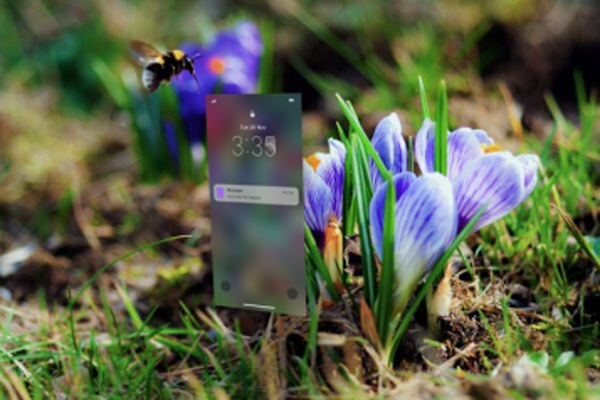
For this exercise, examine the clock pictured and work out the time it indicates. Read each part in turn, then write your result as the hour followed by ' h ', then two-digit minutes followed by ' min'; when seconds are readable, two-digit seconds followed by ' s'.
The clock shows 3 h 35 min
